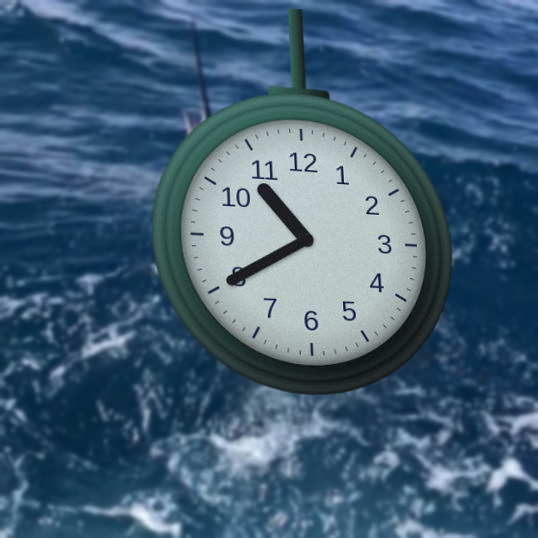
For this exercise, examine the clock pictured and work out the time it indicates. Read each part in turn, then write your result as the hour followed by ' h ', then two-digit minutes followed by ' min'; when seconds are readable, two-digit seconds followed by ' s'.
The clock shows 10 h 40 min
